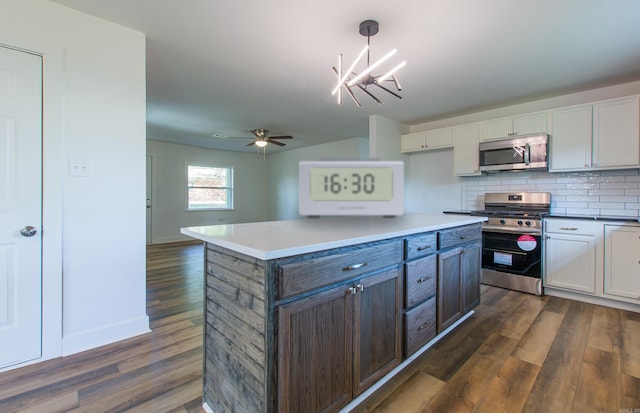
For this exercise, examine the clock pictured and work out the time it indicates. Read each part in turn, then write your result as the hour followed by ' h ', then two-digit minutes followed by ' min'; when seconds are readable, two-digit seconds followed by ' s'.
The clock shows 16 h 30 min
